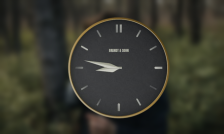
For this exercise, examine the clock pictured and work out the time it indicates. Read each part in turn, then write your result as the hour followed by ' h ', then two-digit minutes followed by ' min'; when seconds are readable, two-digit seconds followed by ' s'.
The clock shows 8 h 47 min
